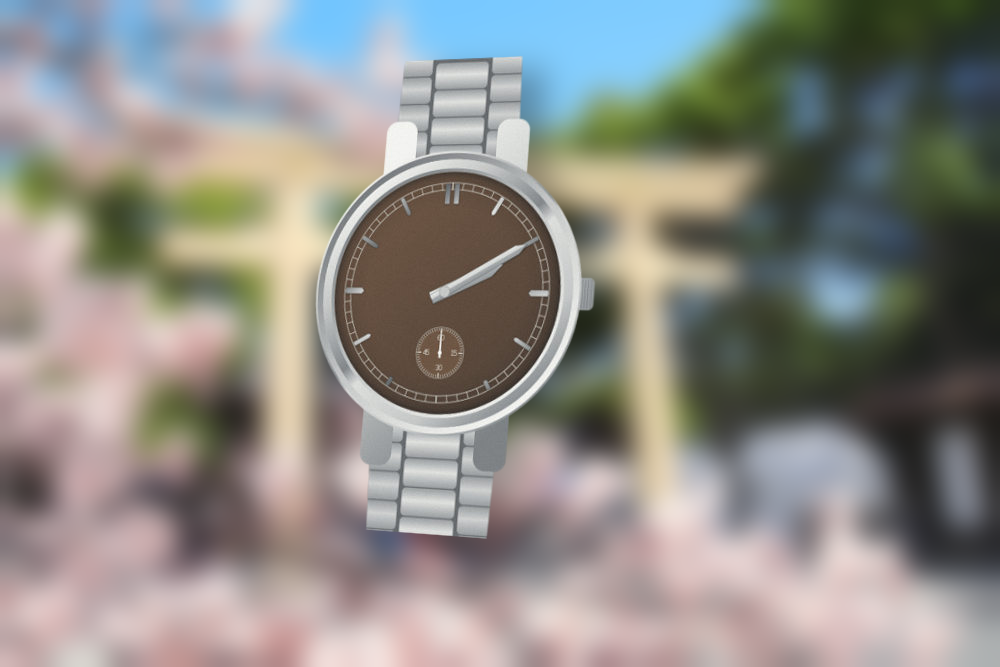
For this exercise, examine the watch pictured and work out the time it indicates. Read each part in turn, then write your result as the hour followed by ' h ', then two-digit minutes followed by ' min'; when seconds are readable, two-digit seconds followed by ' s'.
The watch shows 2 h 10 min
